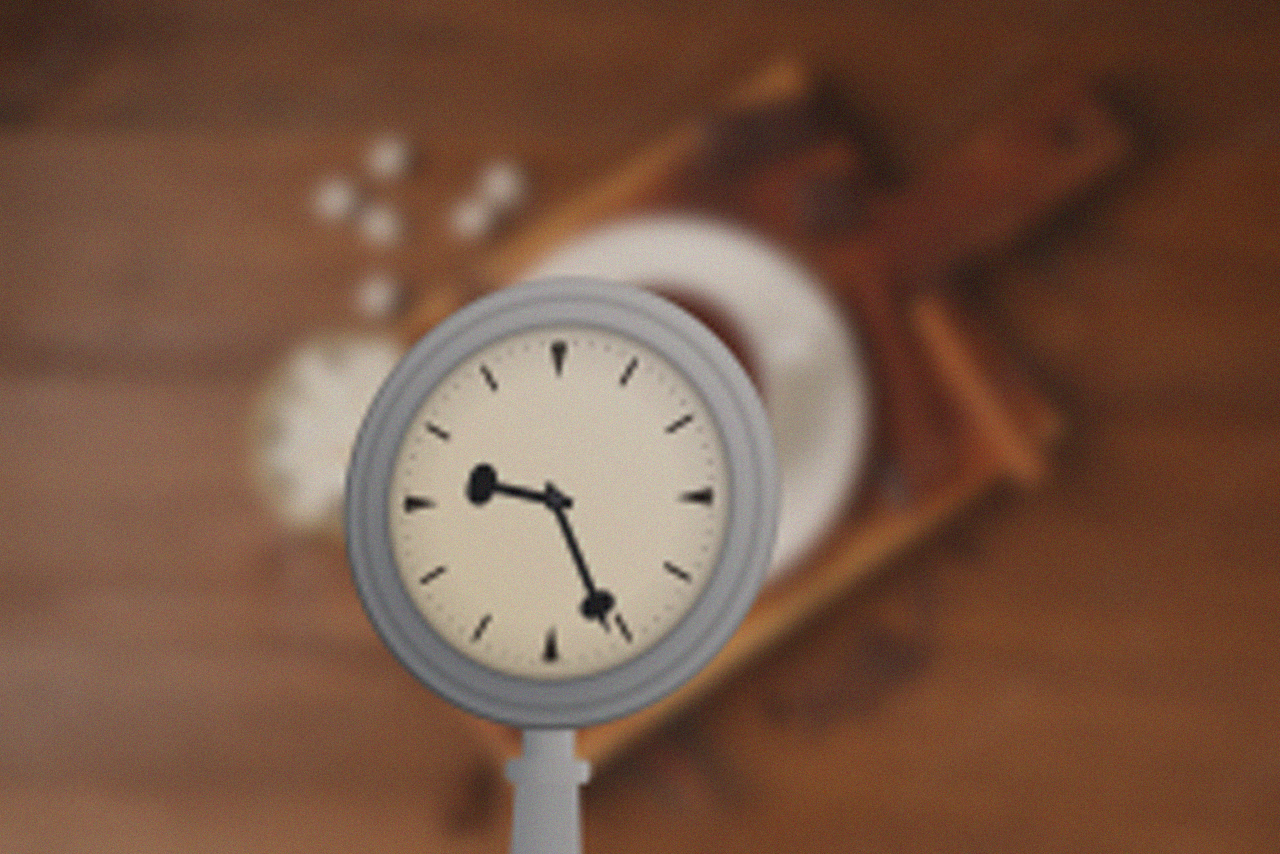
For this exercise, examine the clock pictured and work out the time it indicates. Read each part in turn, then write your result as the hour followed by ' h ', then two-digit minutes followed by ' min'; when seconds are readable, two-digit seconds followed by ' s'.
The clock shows 9 h 26 min
